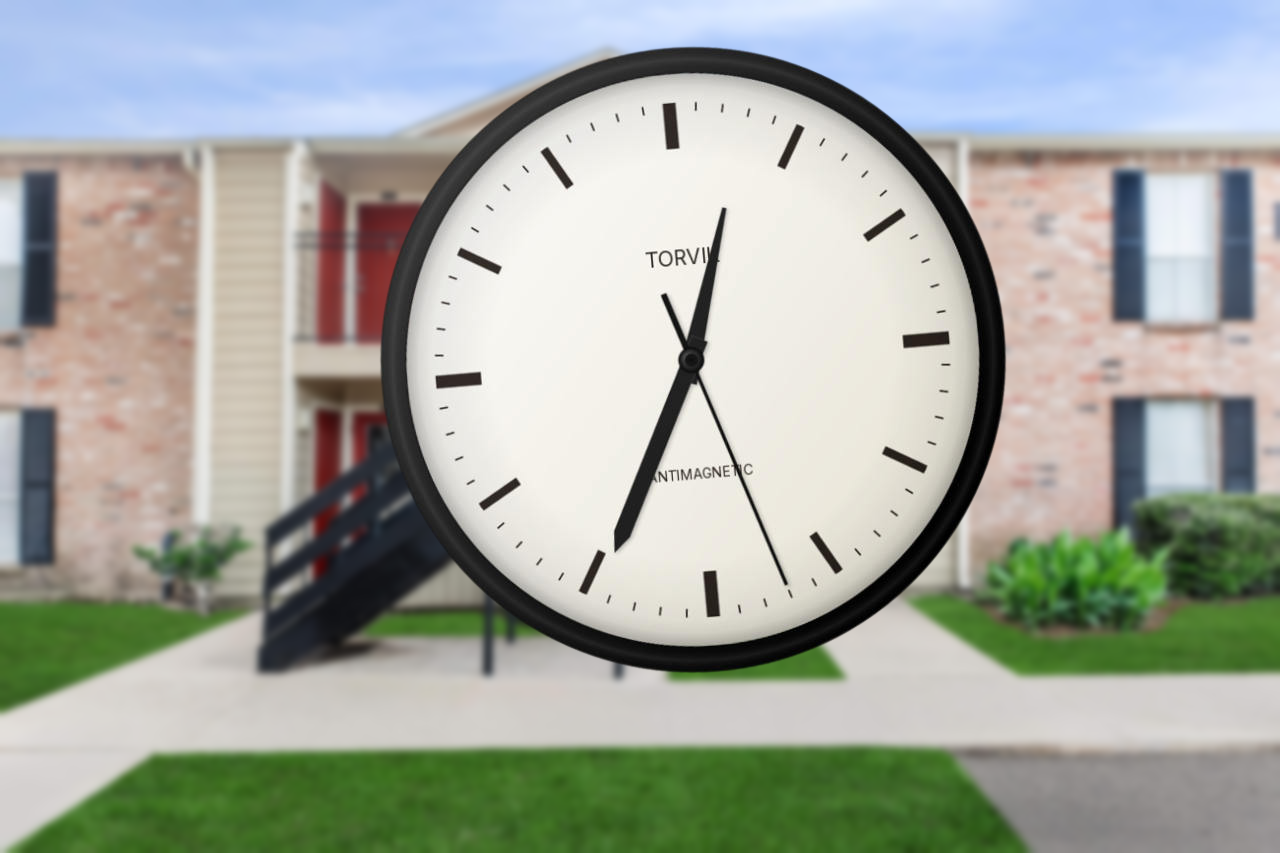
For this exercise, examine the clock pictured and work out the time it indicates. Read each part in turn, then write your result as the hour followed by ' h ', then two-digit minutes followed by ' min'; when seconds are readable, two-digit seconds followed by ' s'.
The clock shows 12 h 34 min 27 s
